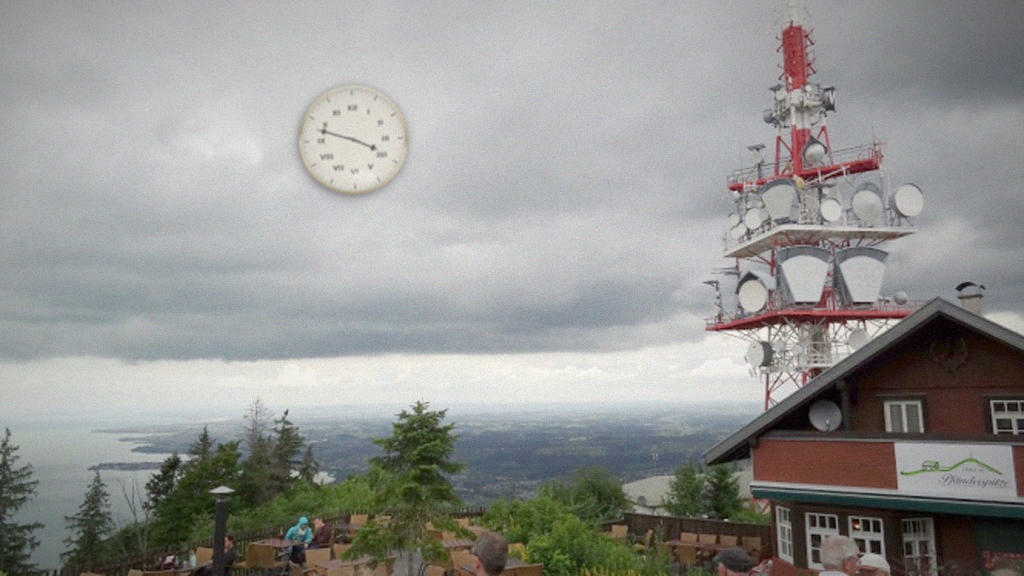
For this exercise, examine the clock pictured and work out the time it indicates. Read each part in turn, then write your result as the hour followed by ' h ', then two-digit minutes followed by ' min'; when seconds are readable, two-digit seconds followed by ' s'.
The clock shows 3 h 48 min
